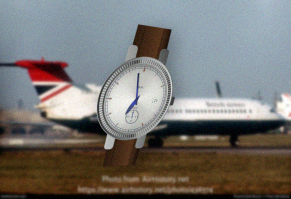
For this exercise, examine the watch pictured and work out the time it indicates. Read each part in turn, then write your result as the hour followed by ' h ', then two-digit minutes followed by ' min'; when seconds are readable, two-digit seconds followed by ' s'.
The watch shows 6 h 58 min
